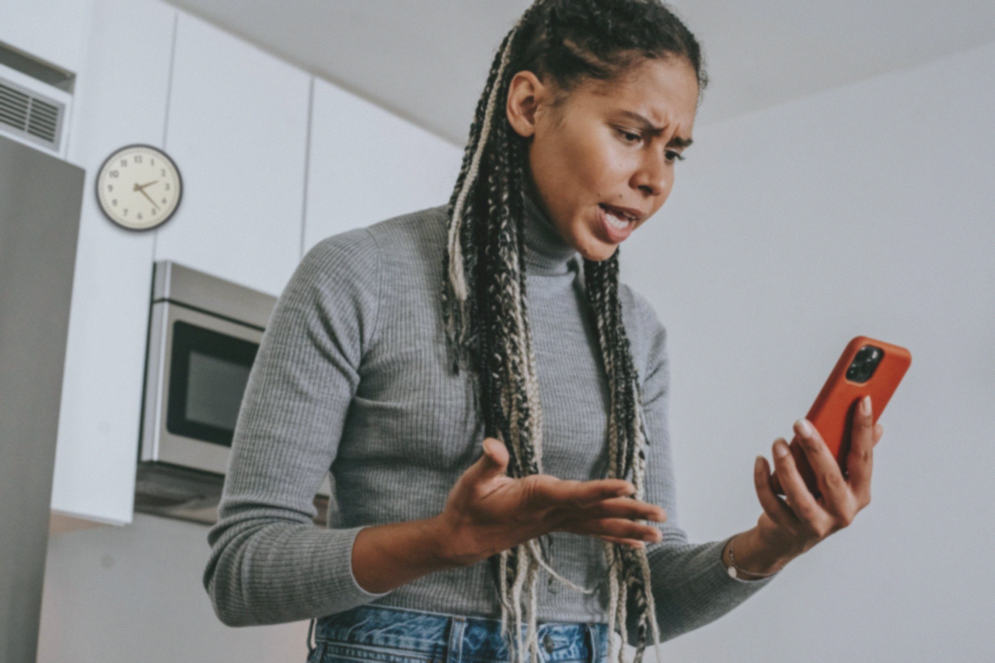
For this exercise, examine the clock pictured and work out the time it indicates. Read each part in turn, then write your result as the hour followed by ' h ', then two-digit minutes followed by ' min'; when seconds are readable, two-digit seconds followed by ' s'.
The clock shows 2 h 23 min
